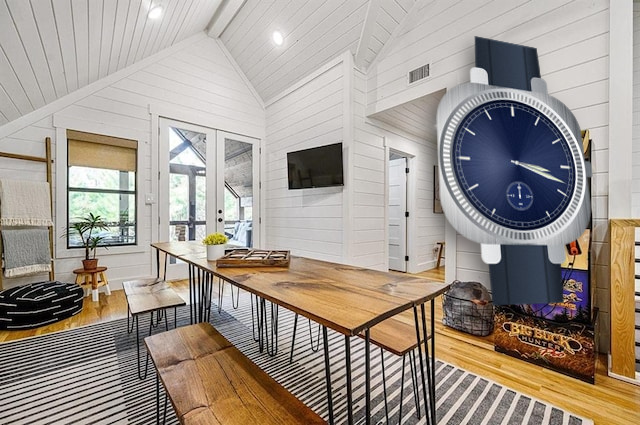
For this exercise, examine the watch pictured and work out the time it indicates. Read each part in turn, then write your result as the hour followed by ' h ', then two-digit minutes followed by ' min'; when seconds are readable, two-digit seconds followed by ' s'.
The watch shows 3 h 18 min
